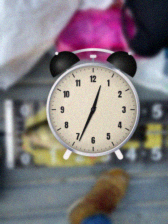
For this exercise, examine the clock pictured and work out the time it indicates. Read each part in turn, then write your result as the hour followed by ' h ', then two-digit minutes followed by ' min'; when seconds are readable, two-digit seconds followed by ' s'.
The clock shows 12 h 34 min
